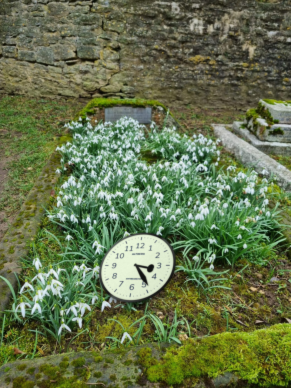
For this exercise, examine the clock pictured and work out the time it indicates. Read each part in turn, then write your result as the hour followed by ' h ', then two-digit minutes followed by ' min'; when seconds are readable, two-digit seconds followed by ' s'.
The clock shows 3 h 24 min
